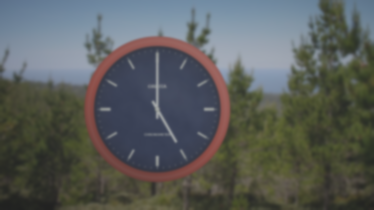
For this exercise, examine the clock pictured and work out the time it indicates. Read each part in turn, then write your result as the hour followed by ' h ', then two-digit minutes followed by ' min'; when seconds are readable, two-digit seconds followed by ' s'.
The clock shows 5 h 00 min
